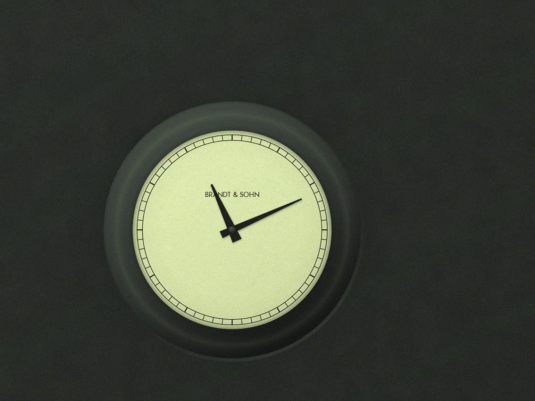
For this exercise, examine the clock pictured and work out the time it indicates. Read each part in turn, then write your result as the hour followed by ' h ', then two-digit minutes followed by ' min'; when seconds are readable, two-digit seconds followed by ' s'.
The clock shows 11 h 11 min
